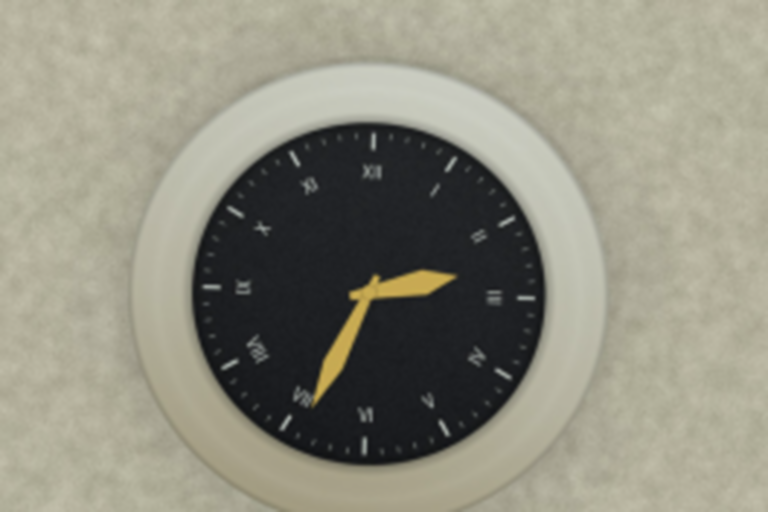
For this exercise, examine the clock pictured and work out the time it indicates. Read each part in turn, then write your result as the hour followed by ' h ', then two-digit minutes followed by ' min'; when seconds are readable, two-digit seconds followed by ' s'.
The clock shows 2 h 34 min
